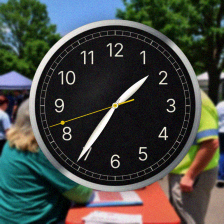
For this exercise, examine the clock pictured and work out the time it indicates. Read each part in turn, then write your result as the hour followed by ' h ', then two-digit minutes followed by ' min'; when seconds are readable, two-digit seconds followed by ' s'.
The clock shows 1 h 35 min 42 s
